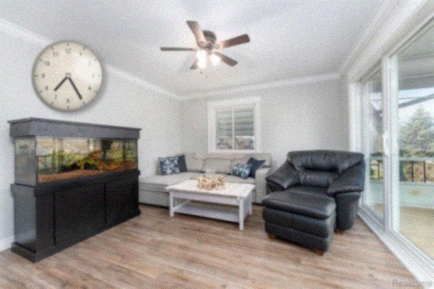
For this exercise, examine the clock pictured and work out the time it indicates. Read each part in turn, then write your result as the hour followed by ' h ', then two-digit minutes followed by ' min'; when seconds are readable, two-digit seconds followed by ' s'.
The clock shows 7 h 25 min
